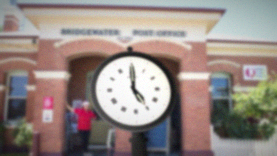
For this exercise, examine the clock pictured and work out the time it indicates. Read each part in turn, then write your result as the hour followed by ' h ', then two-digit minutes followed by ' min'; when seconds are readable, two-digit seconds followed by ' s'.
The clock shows 5 h 00 min
